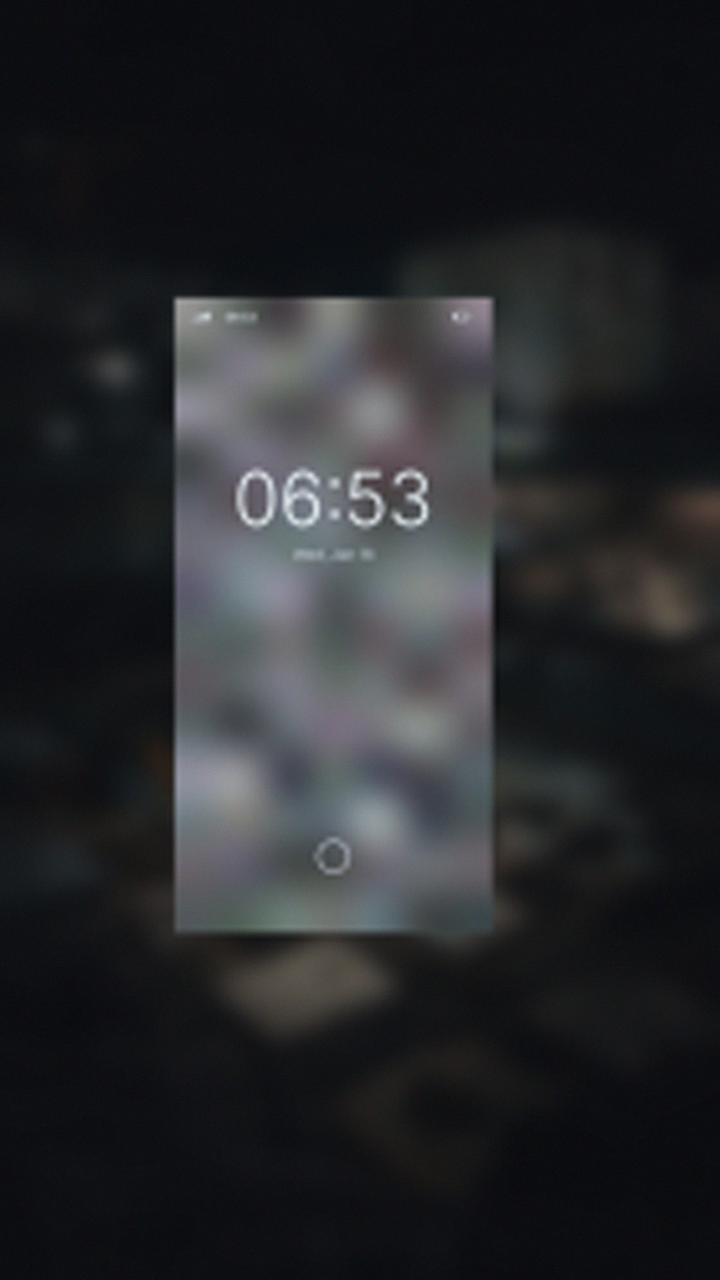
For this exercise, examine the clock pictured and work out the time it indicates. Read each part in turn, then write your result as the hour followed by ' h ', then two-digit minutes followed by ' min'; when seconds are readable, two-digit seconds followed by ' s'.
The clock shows 6 h 53 min
